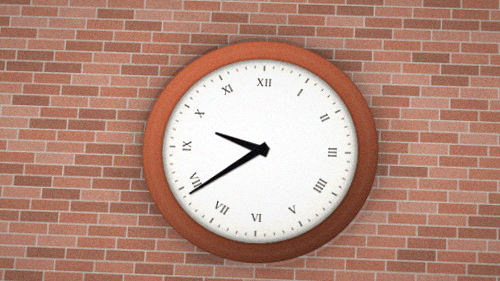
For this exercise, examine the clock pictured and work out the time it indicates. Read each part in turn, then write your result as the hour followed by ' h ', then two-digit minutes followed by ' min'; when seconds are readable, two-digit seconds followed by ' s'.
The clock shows 9 h 39 min
